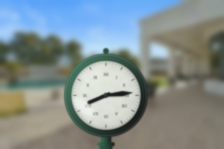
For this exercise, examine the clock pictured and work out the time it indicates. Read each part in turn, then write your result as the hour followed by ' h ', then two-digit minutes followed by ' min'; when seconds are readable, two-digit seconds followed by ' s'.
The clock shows 8 h 14 min
